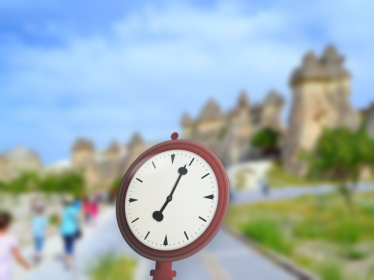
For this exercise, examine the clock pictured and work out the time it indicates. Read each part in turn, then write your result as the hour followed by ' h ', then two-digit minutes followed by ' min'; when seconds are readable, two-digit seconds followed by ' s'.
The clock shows 7 h 04 min
